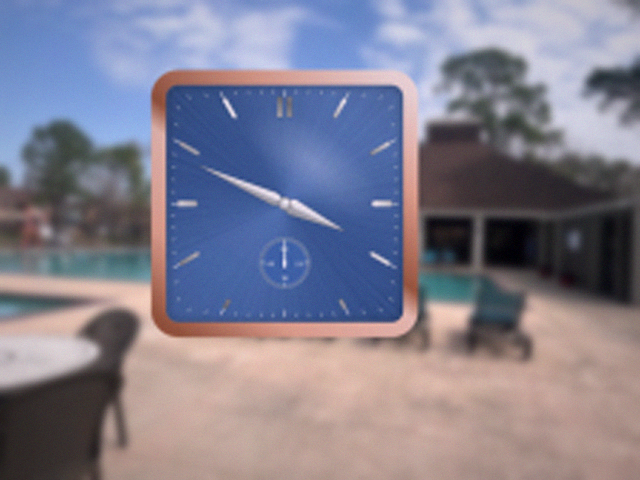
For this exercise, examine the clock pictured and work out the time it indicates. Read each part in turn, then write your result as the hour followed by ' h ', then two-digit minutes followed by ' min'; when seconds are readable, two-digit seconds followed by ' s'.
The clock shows 3 h 49 min
